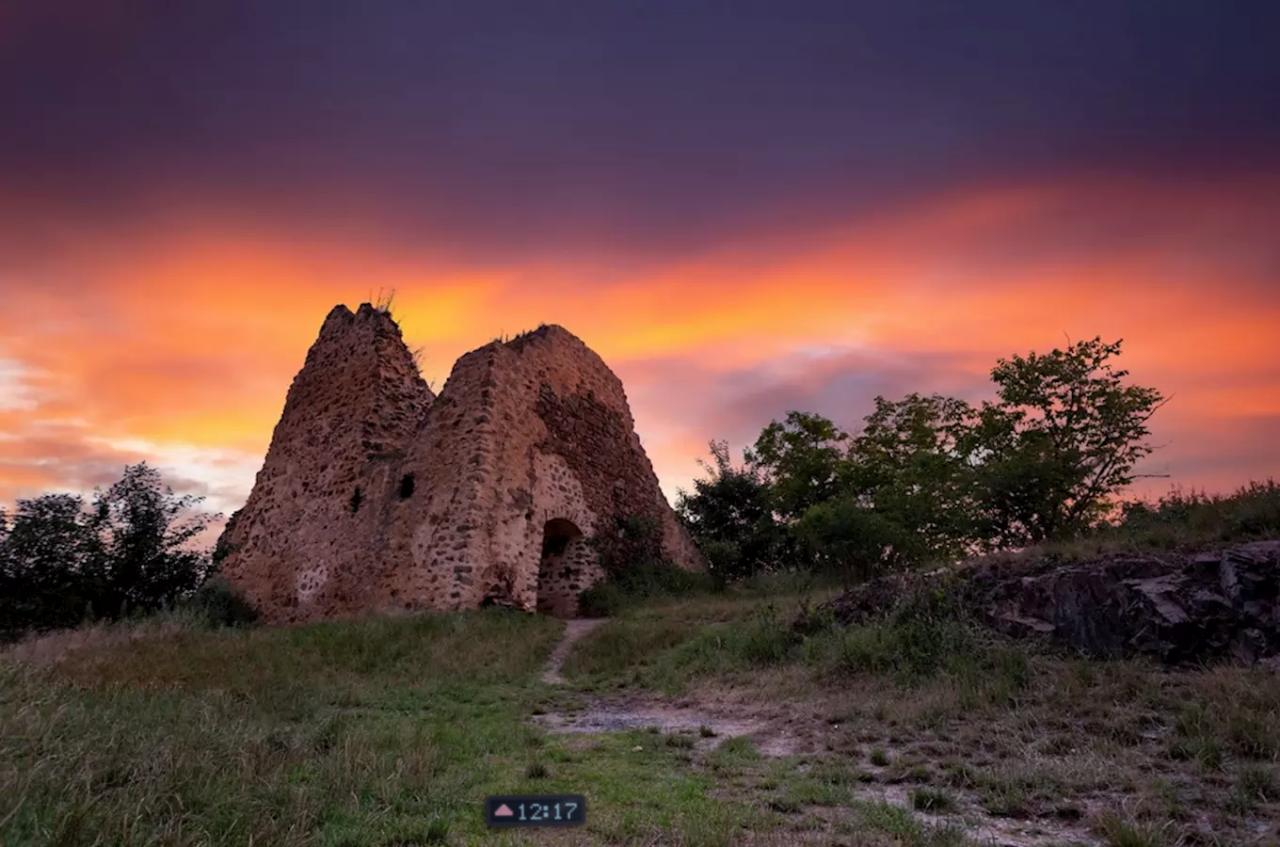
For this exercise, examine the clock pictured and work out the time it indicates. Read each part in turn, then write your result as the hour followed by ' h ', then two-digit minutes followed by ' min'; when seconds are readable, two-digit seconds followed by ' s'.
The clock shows 12 h 17 min
